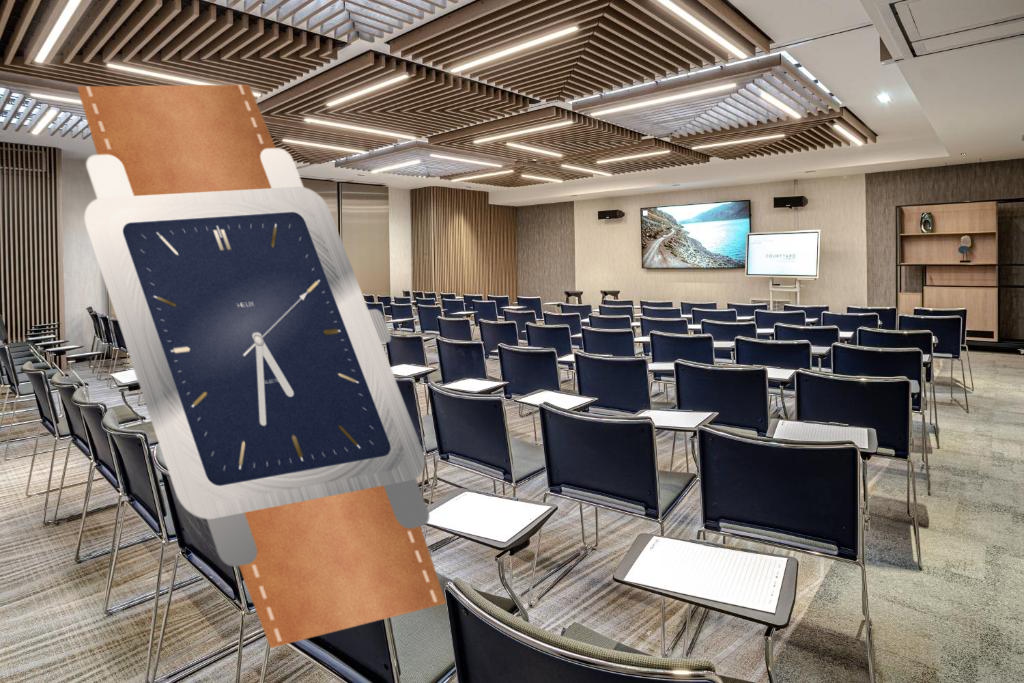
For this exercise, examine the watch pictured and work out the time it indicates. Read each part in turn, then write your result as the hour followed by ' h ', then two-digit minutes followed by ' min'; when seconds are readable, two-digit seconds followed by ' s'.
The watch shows 5 h 33 min 10 s
